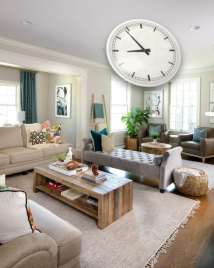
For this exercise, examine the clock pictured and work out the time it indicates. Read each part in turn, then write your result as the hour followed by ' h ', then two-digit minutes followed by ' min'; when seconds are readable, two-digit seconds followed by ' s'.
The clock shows 8 h 54 min
